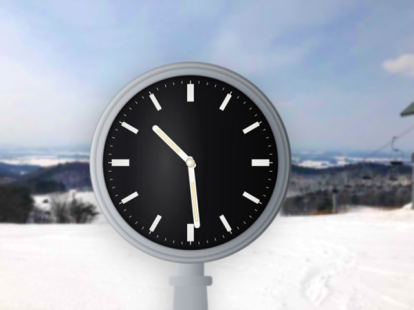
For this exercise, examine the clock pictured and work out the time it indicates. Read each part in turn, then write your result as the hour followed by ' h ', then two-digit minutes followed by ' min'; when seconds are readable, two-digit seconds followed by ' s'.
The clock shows 10 h 29 min
